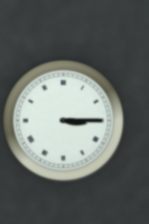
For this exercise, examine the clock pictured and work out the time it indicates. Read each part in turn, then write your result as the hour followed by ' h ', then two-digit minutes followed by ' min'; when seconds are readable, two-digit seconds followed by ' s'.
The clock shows 3 h 15 min
